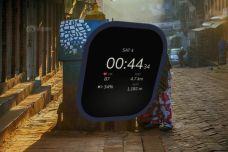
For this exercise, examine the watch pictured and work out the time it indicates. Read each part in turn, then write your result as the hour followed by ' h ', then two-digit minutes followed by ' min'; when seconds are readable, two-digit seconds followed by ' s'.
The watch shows 0 h 44 min
